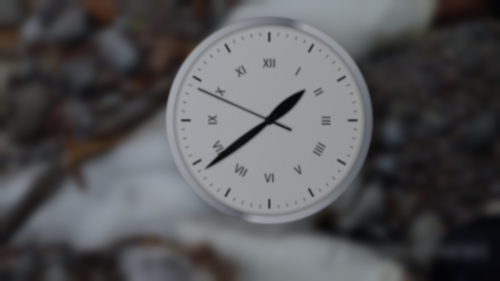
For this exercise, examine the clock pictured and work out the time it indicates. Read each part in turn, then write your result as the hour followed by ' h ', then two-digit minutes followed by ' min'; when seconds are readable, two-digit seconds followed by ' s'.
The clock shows 1 h 38 min 49 s
